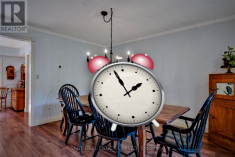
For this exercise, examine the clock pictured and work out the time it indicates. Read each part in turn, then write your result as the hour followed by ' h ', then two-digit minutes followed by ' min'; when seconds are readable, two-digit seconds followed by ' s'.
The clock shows 1 h 57 min
